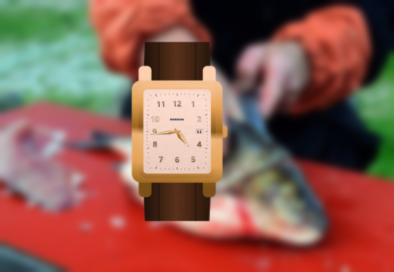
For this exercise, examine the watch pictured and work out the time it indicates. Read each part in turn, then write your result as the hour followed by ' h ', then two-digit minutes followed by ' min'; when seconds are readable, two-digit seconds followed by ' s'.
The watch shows 4 h 44 min
